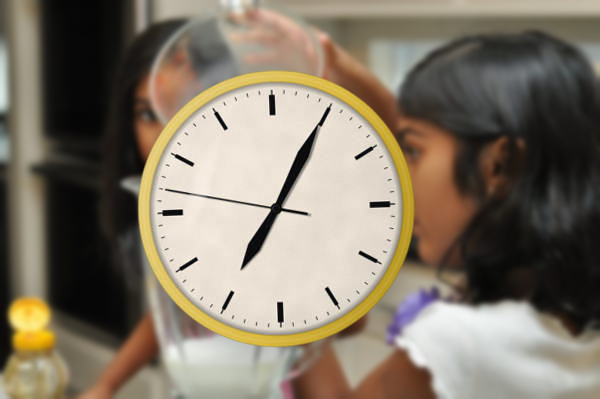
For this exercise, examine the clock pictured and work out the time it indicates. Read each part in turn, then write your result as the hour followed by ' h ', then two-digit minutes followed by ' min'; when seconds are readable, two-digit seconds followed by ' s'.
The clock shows 7 h 04 min 47 s
